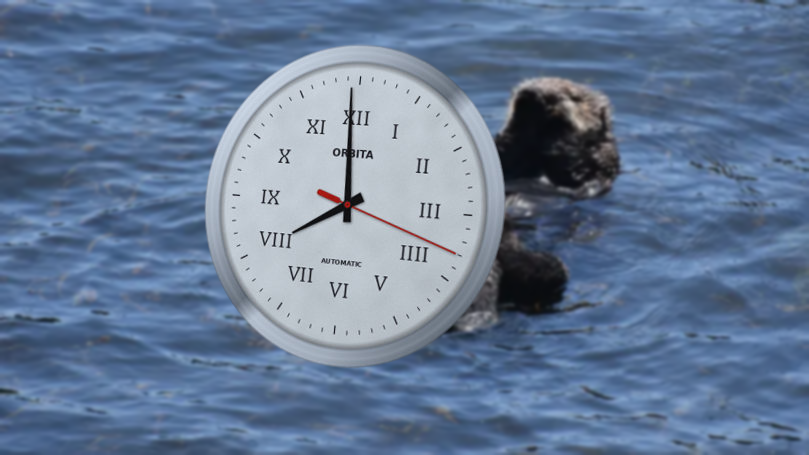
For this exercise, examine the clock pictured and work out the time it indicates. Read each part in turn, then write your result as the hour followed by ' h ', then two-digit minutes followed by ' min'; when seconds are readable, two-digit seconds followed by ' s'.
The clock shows 7 h 59 min 18 s
